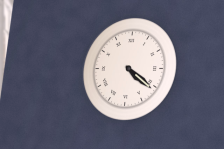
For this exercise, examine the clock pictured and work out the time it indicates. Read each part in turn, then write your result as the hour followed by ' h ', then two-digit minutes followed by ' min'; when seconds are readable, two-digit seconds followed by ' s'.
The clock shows 4 h 21 min
